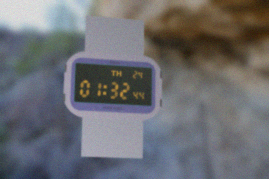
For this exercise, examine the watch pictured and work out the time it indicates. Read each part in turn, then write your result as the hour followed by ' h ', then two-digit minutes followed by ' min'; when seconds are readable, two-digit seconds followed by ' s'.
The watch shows 1 h 32 min
